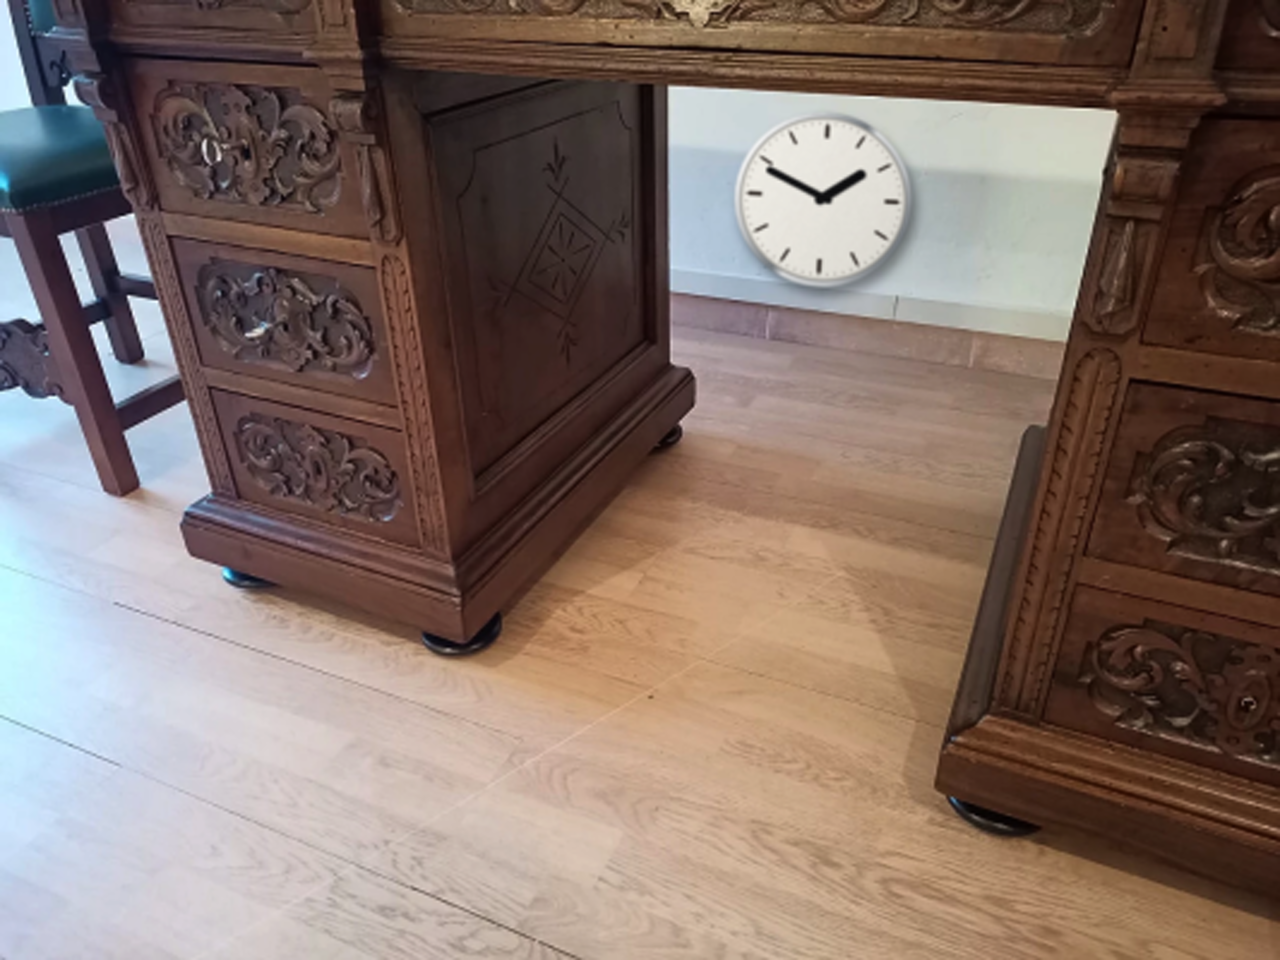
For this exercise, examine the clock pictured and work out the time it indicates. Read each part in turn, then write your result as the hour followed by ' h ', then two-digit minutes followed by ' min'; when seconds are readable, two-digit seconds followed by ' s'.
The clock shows 1 h 49 min
